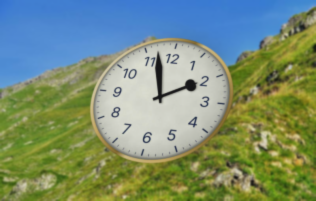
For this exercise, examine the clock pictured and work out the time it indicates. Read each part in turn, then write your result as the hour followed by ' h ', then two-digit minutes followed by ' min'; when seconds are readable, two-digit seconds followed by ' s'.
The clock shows 1 h 57 min
